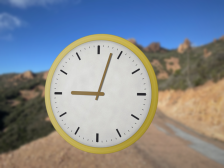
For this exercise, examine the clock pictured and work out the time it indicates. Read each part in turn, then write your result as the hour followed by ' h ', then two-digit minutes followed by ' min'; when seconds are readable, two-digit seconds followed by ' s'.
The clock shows 9 h 03 min
